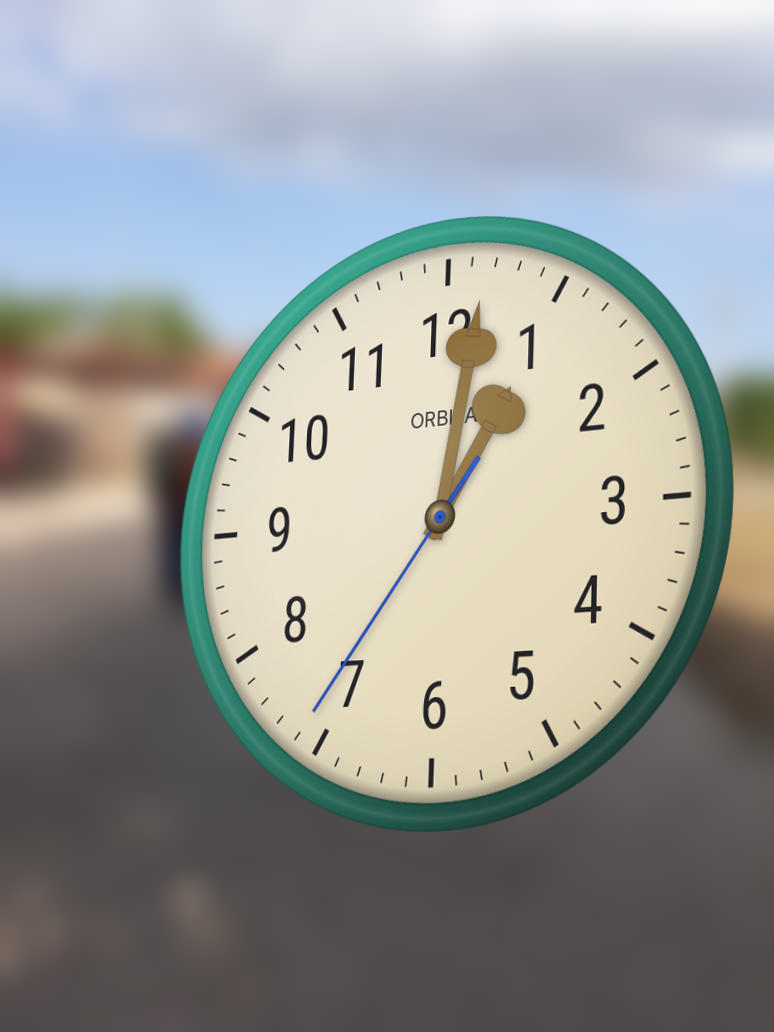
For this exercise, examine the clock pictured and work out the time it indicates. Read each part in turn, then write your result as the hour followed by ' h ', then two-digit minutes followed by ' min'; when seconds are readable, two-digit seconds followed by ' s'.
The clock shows 1 h 01 min 36 s
